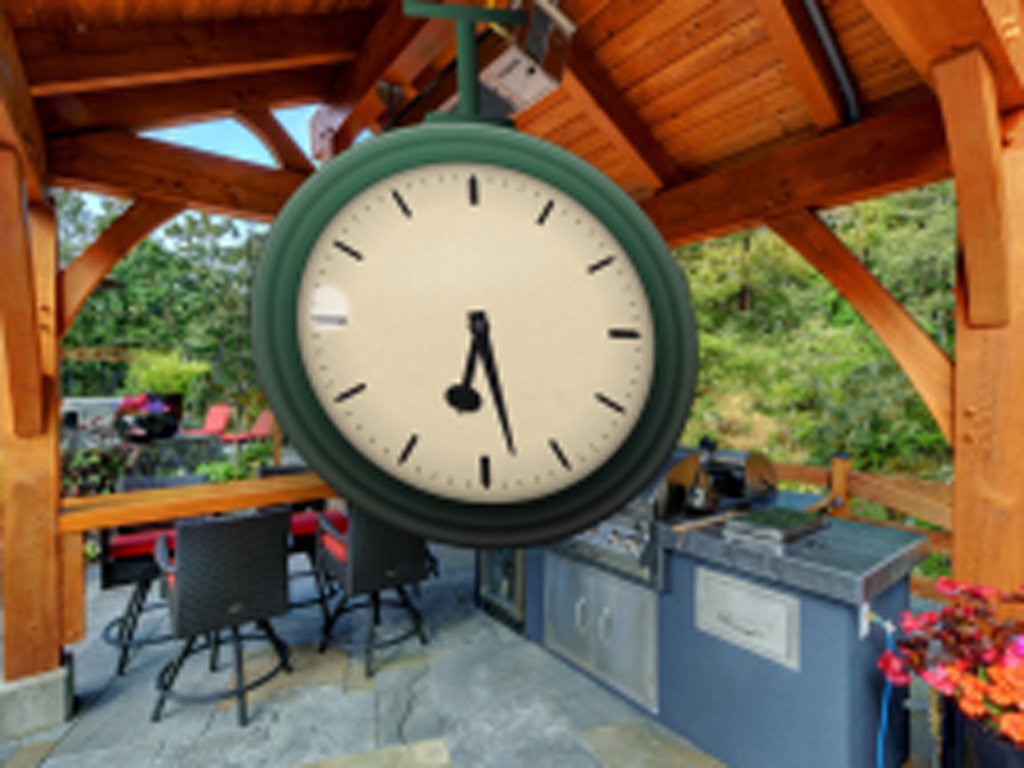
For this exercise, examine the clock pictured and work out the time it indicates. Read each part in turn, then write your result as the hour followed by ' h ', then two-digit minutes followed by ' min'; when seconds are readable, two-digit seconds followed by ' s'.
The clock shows 6 h 28 min
